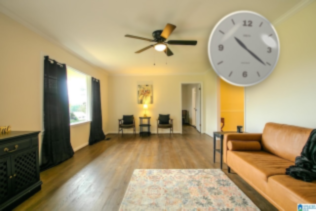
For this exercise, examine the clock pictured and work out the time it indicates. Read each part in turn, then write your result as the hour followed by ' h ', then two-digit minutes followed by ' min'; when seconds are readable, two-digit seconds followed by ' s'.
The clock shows 10 h 21 min
